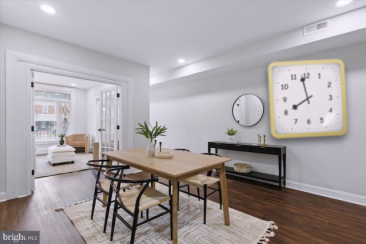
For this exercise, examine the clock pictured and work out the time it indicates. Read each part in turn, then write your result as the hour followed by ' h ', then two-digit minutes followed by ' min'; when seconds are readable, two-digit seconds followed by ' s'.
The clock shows 7 h 58 min
